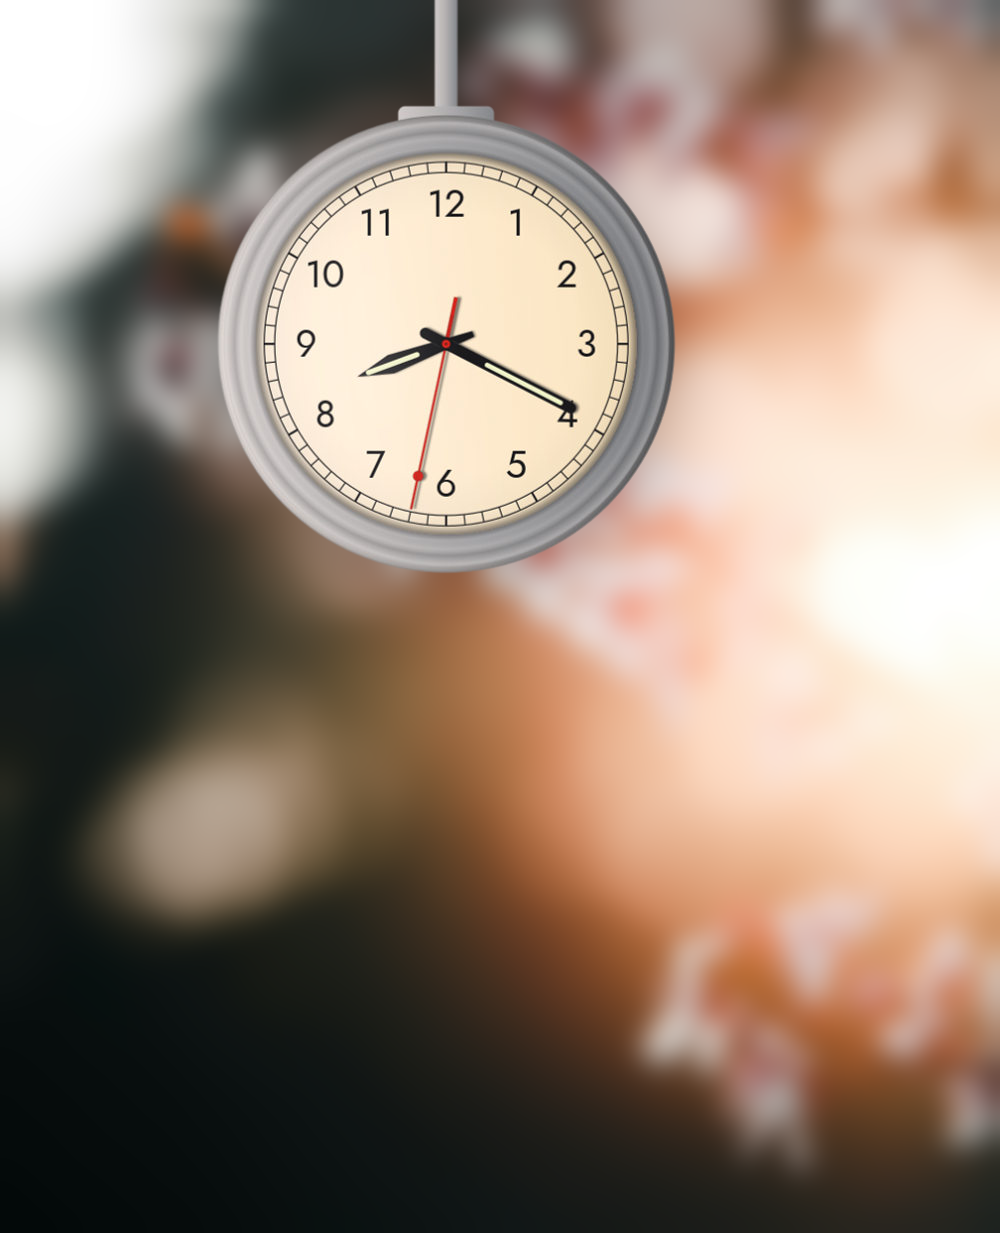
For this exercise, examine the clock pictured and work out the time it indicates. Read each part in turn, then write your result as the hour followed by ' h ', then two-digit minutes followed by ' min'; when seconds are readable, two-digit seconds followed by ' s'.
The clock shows 8 h 19 min 32 s
